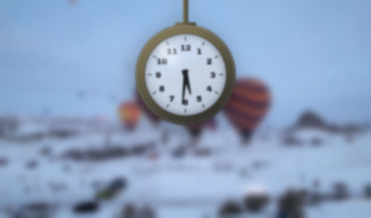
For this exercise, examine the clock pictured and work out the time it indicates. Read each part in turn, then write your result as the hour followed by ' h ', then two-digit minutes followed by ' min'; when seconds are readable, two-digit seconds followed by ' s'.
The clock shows 5 h 31 min
